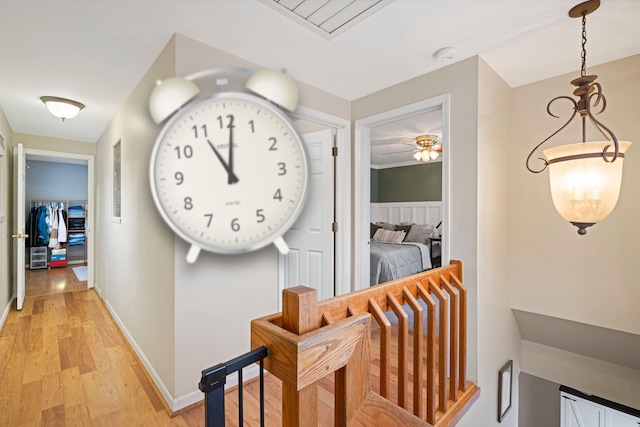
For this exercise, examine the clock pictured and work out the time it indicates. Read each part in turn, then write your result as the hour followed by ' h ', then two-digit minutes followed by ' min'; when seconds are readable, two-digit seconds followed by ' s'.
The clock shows 11 h 01 min
